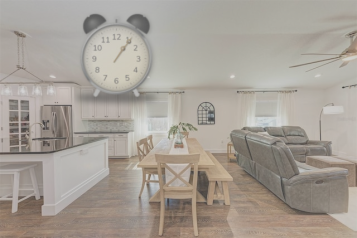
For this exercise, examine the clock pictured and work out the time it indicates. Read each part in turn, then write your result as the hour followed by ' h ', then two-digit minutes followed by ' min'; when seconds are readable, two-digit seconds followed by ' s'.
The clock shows 1 h 06 min
